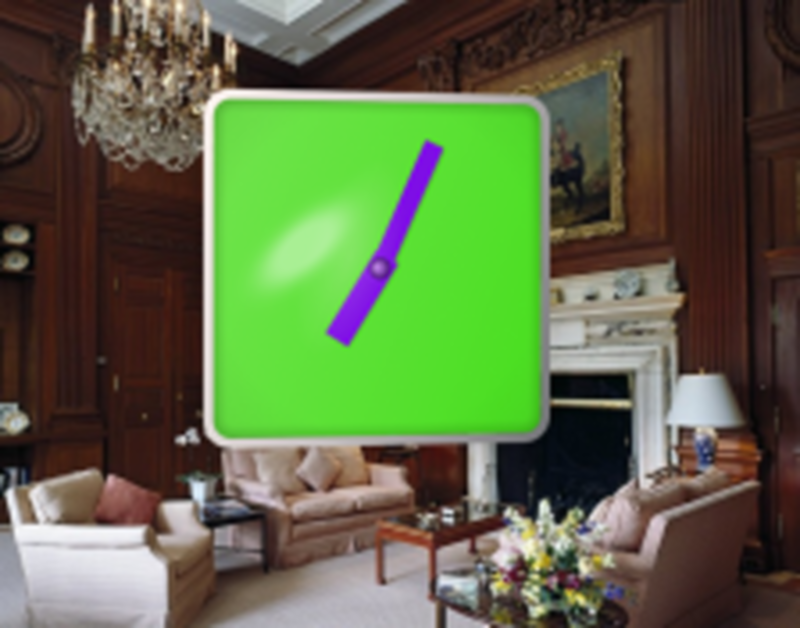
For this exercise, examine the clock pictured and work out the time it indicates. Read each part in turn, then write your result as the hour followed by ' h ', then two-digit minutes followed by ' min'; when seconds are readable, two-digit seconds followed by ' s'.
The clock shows 7 h 04 min
